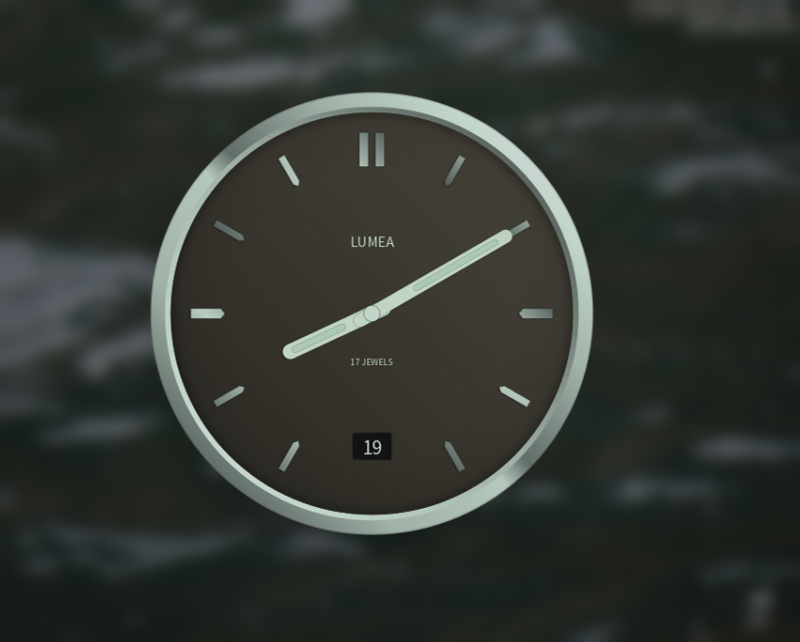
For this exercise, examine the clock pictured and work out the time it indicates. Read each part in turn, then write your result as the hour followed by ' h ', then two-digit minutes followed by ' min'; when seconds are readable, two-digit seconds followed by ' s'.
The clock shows 8 h 10 min
